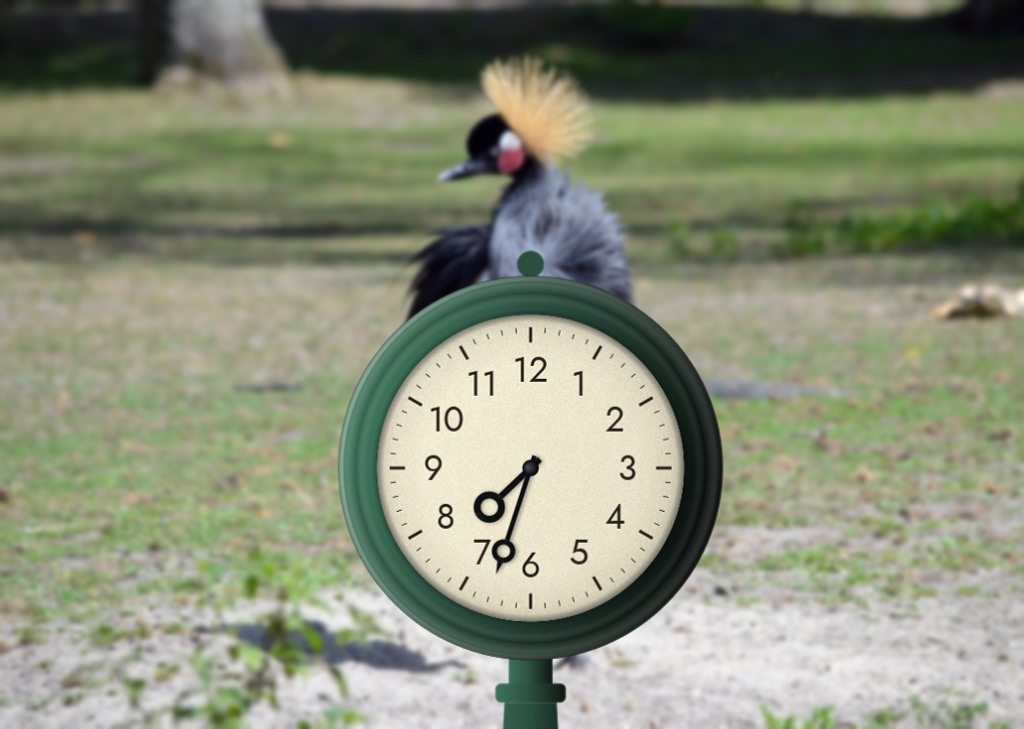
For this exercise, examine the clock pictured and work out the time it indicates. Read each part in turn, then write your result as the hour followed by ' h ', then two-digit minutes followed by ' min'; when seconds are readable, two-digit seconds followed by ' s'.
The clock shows 7 h 33 min
